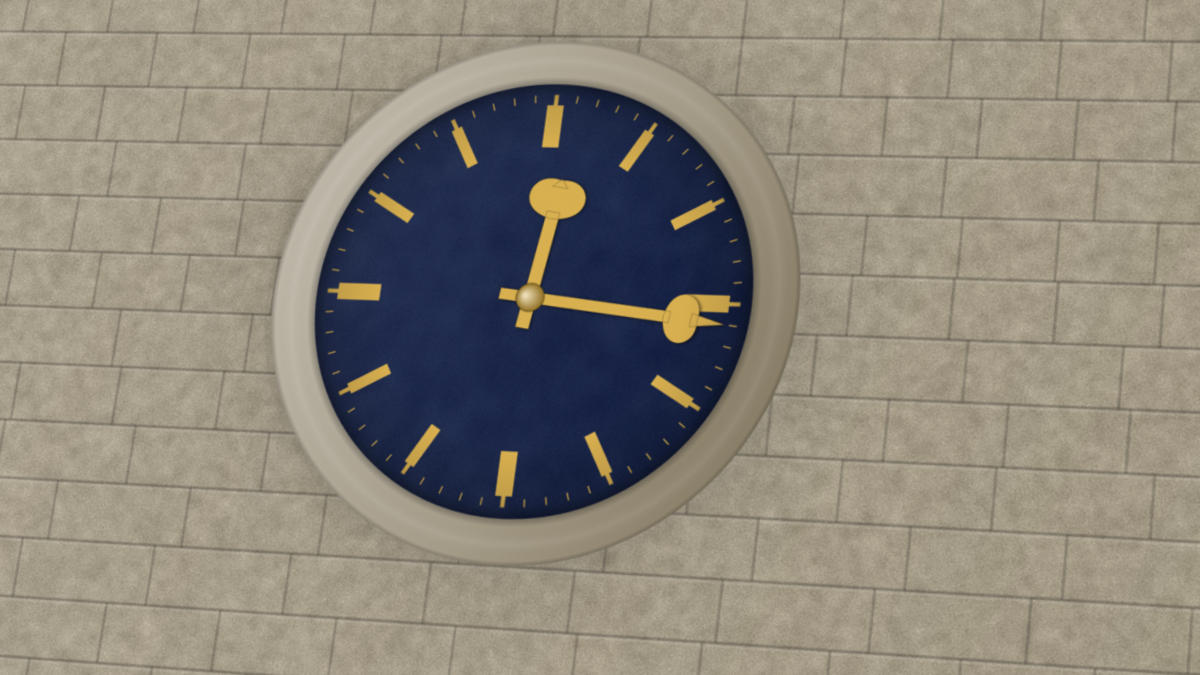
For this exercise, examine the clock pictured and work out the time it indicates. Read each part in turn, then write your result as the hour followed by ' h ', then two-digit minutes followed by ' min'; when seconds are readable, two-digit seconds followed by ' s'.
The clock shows 12 h 16 min
